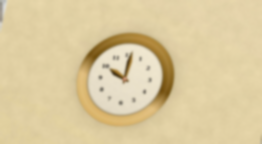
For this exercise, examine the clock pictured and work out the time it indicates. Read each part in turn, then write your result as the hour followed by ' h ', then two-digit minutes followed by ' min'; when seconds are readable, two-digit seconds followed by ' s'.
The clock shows 10 h 01 min
